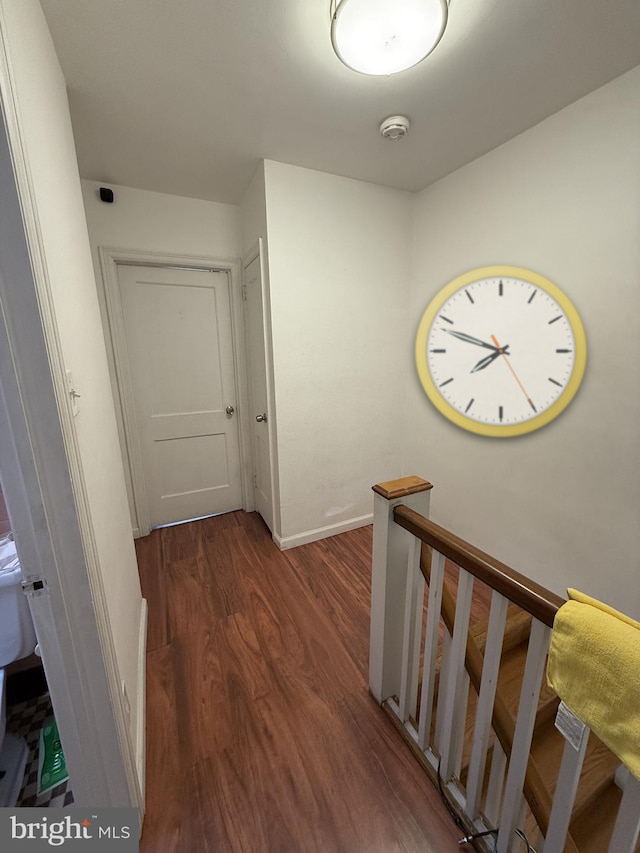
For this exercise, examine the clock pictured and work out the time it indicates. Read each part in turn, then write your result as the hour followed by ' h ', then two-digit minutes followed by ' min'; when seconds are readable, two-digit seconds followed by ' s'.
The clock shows 7 h 48 min 25 s
